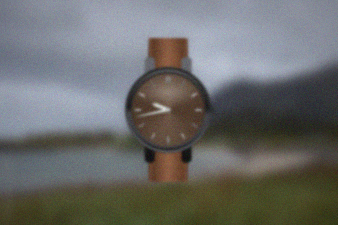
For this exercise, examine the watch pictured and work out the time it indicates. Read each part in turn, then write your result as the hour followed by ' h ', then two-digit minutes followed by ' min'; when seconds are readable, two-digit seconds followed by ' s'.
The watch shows 9 h 43 min
